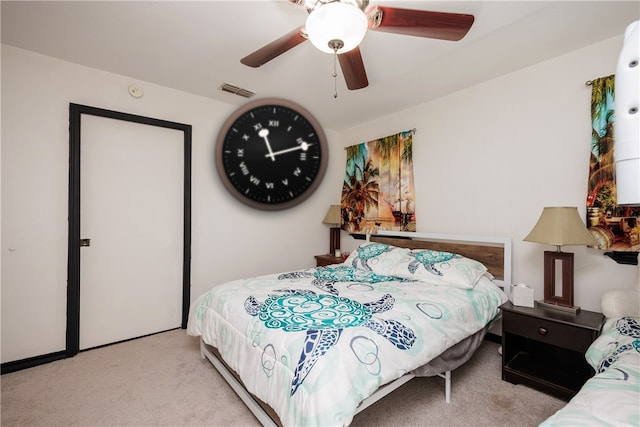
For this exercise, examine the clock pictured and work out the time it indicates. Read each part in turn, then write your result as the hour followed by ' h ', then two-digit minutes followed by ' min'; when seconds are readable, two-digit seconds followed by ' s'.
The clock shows 11 h 12 min
